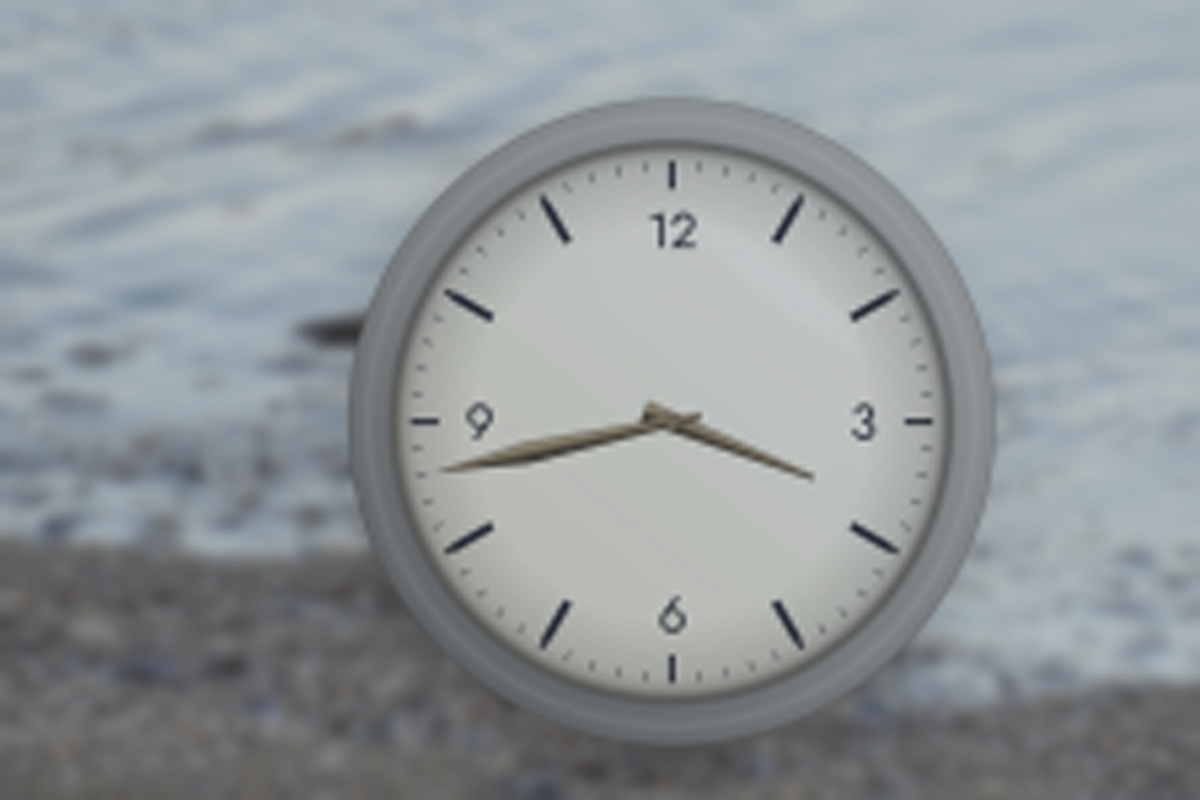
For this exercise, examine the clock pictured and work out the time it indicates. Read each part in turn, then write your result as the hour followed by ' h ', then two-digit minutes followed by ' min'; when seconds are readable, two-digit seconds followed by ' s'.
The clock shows 3 h 43 min
